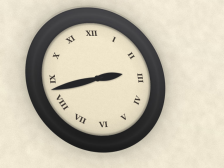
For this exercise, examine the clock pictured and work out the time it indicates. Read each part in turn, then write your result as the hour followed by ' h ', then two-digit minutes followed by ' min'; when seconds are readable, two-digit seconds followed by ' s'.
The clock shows 2 h 43 min
